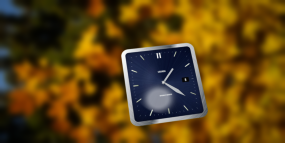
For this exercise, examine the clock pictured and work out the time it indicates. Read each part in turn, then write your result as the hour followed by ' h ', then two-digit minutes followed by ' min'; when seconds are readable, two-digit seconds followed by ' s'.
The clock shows 1 h 22 min
